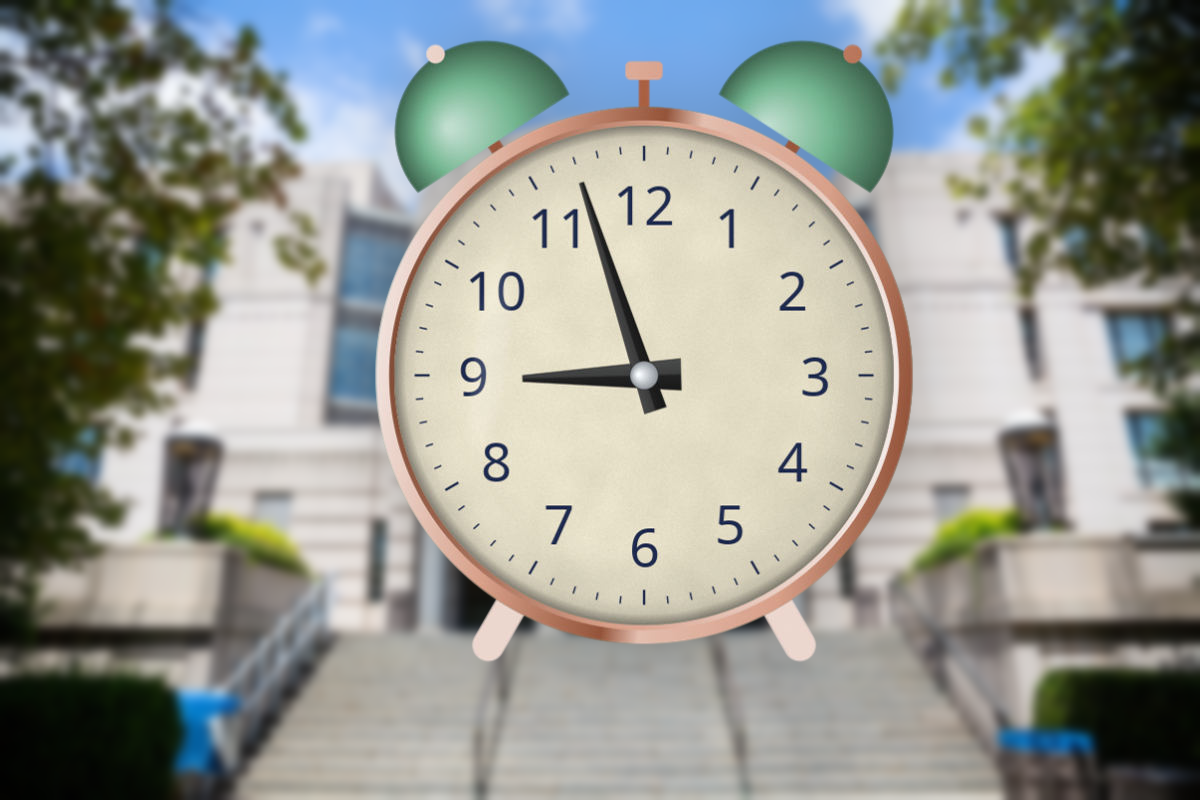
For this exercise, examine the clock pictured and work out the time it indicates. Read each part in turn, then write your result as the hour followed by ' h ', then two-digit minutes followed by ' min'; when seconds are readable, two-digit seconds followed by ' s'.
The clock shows 8 h 57 min
